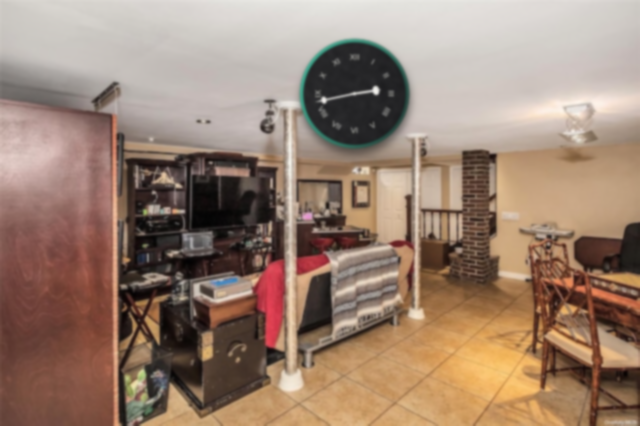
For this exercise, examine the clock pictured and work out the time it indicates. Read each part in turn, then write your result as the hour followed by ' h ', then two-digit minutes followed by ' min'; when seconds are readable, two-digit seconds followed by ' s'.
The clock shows 2 h 43 min
